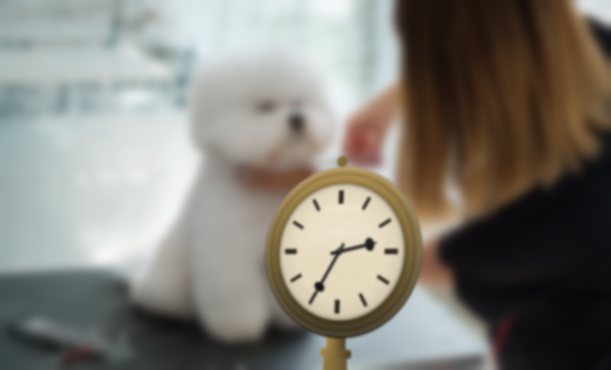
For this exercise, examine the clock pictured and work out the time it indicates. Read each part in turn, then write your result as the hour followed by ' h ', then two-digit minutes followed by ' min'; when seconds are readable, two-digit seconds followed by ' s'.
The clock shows 2 h 35 min
